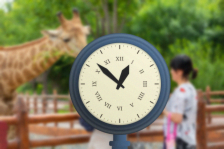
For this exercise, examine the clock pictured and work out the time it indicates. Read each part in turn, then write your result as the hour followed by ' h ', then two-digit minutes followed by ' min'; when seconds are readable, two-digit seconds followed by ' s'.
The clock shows 12 h 52 min
